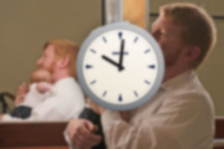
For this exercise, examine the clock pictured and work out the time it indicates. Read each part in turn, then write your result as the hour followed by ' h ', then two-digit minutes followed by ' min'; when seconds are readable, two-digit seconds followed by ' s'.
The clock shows 10 h 01 min
